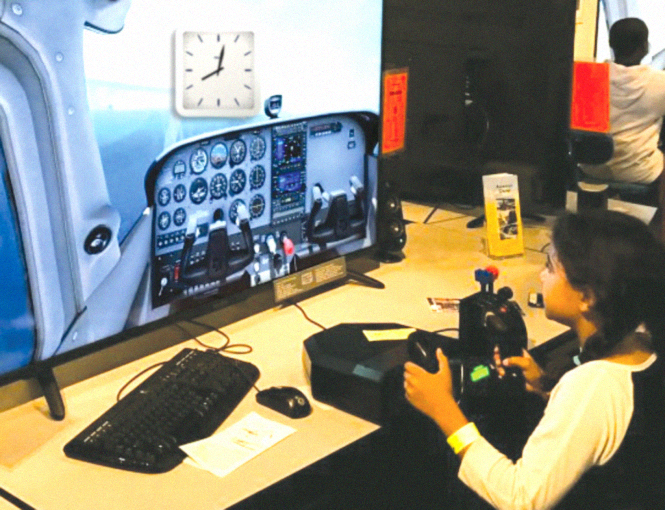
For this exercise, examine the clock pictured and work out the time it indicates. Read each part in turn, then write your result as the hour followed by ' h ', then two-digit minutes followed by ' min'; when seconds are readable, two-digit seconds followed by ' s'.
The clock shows 8 h 02 min
